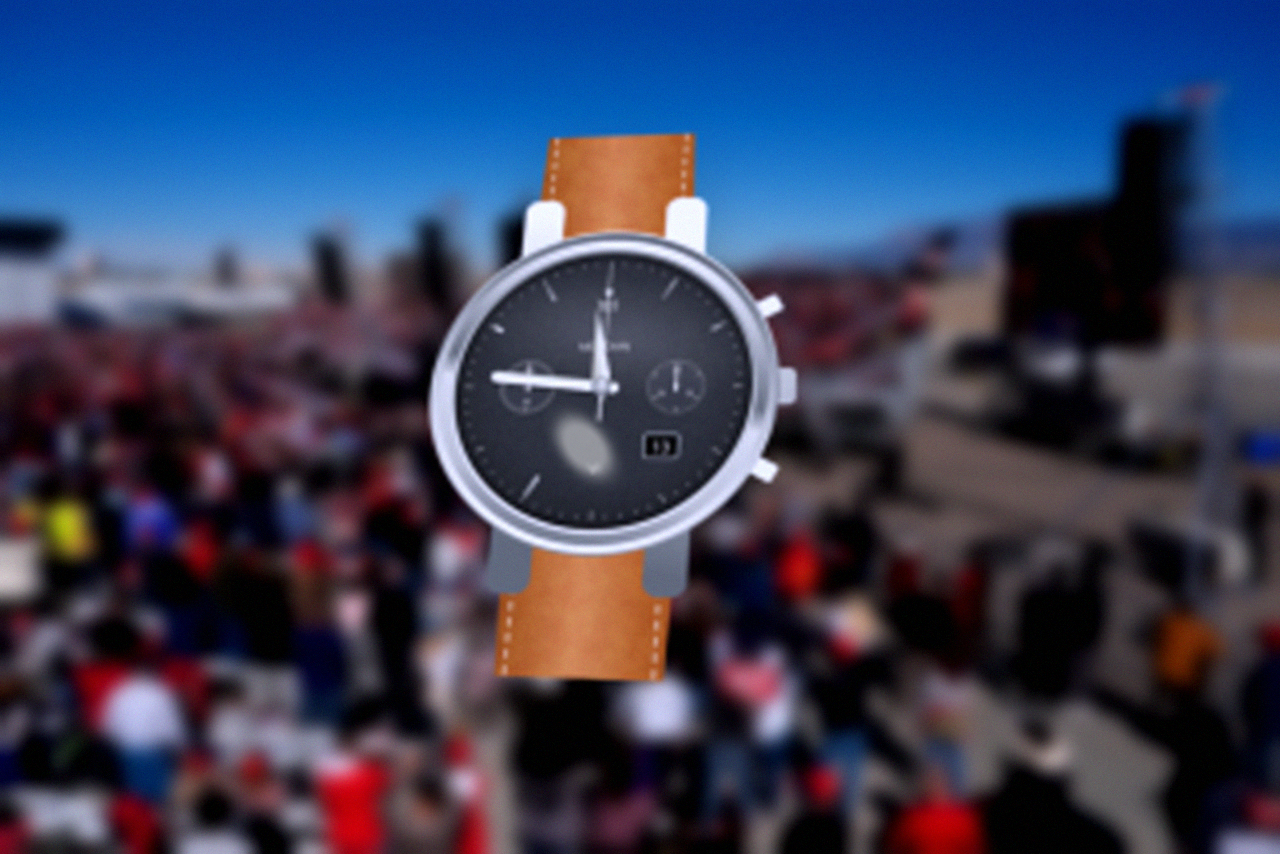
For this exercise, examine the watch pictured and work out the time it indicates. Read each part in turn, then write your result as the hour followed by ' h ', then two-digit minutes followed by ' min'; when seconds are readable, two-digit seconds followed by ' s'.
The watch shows 11 h 46 min
